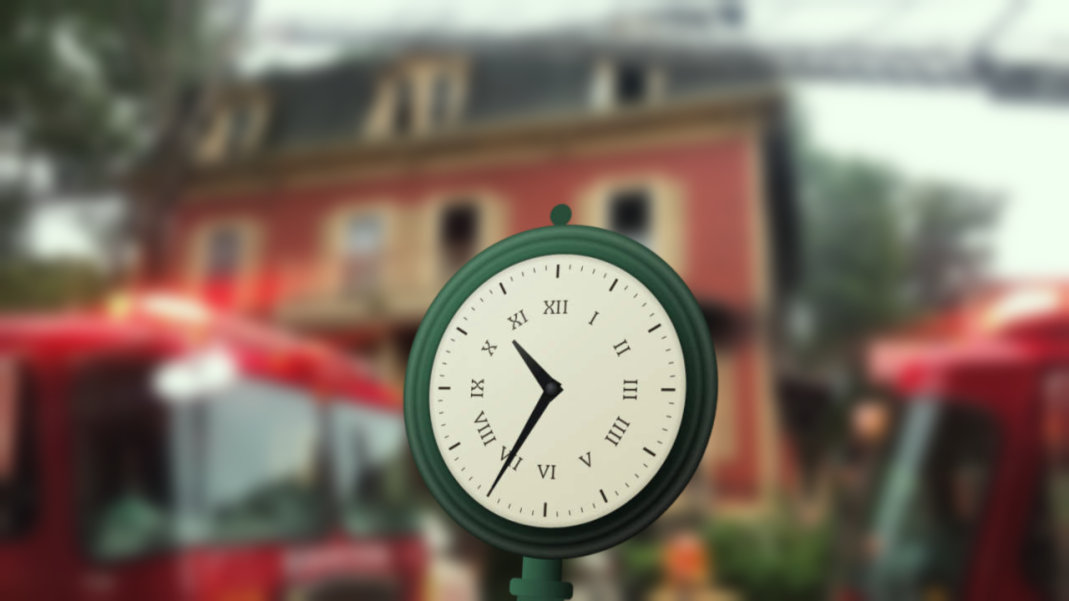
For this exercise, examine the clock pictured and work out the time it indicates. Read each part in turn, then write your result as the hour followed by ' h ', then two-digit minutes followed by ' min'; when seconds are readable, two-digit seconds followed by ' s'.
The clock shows 10 h 35 min
